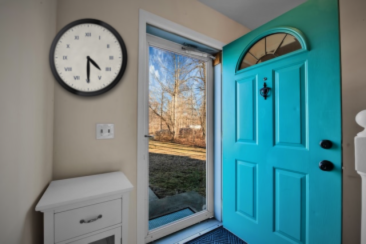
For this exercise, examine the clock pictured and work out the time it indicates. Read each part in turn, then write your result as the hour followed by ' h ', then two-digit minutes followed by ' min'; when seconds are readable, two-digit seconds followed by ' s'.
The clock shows 4 h 30 min
